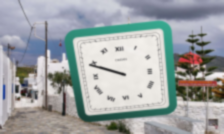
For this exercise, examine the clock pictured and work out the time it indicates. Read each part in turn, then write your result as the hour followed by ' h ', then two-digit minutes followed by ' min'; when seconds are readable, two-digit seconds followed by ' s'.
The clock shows 9 h 49 min
